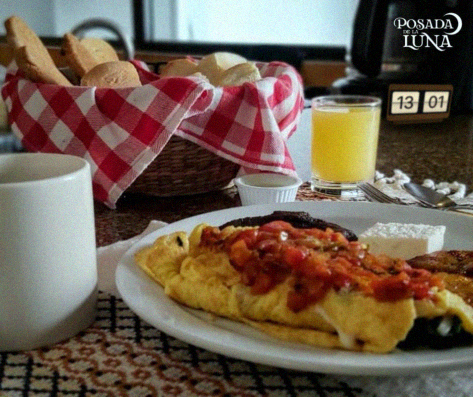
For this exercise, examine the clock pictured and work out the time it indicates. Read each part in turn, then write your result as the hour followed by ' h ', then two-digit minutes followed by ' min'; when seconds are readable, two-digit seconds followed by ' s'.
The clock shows 13 h 01 min
